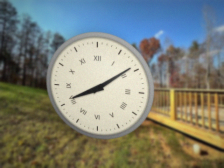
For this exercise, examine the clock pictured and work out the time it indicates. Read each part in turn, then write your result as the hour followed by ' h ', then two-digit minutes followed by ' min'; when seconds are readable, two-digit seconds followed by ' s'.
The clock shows 8 h 09 min
